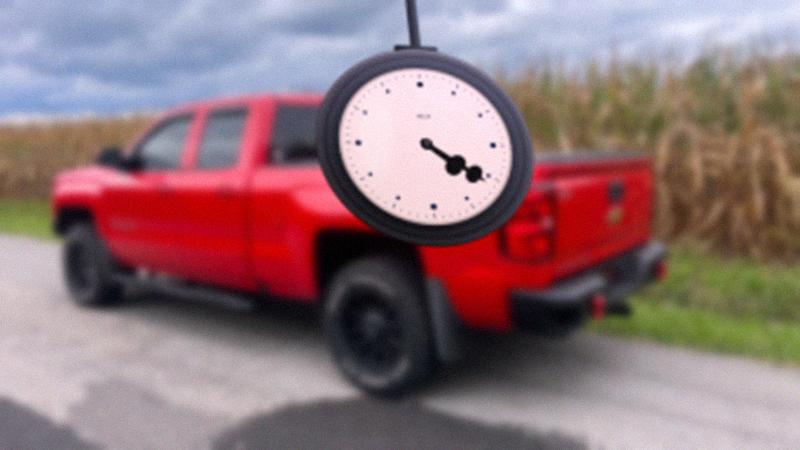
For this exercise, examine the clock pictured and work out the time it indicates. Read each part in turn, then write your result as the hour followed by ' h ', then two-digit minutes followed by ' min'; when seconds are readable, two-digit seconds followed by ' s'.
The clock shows 4 h 21 min
